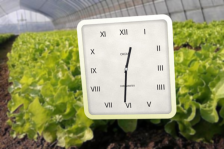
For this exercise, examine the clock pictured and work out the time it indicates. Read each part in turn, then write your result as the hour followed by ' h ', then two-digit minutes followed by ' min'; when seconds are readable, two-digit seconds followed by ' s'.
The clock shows 12 h 31 min
